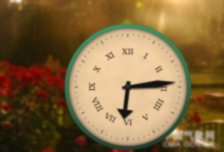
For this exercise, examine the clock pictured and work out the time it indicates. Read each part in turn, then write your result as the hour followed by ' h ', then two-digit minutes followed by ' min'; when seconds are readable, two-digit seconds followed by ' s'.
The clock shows 6 h 14 min
